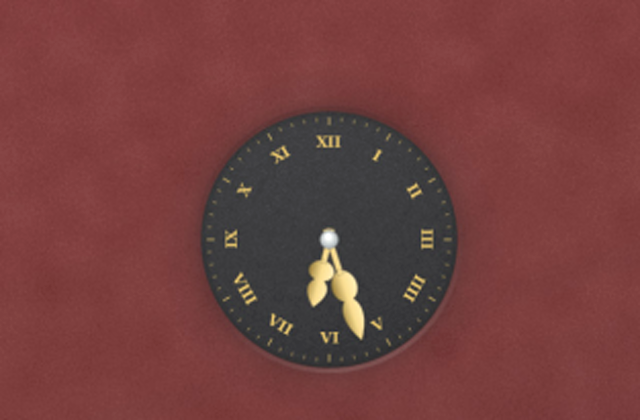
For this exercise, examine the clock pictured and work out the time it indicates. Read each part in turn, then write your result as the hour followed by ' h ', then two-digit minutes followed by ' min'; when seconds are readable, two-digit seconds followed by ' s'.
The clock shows 6 h 27 min
